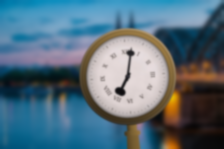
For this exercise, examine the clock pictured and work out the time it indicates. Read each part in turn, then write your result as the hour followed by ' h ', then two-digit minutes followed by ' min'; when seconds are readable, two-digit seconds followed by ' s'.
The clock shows 7 h 02 min
